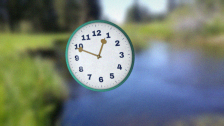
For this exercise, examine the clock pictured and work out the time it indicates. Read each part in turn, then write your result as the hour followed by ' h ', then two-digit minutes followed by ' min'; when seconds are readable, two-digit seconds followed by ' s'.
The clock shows 12 h 49 min
